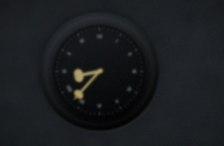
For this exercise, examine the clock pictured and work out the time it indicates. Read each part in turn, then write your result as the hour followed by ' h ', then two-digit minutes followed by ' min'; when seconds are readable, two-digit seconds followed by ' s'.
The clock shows 8 h 37 min
